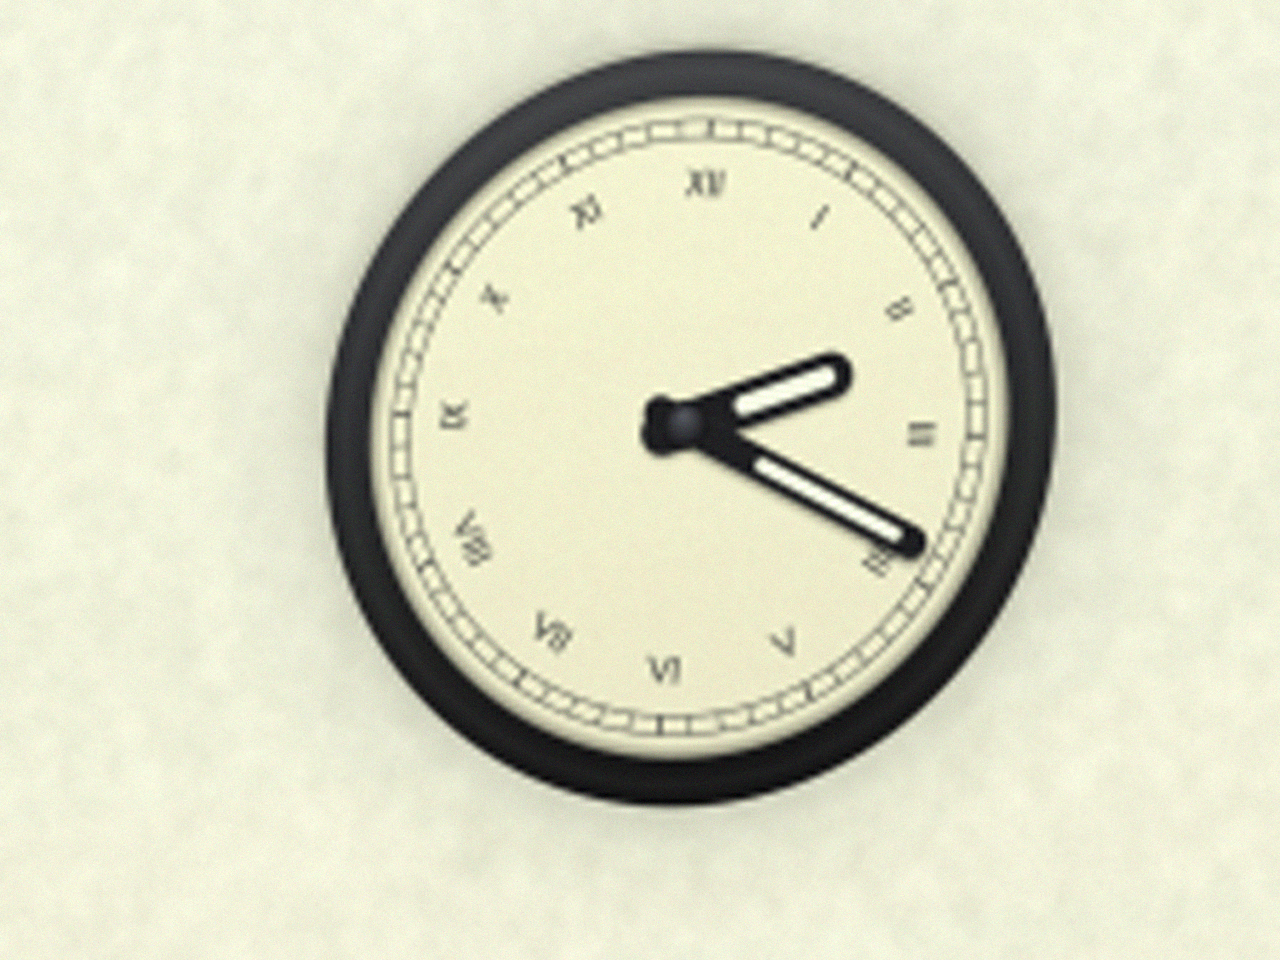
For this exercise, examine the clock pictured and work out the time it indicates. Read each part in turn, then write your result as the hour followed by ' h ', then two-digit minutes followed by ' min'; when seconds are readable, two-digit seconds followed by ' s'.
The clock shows 2 h 19 min
